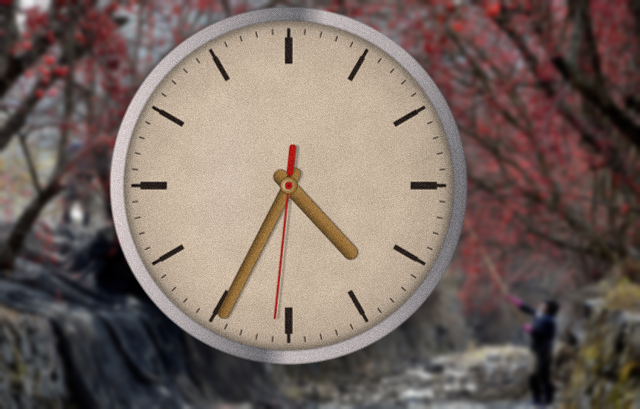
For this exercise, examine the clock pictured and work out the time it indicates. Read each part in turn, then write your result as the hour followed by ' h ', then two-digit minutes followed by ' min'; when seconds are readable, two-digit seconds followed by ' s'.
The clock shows 4 h 34 min 31 s
